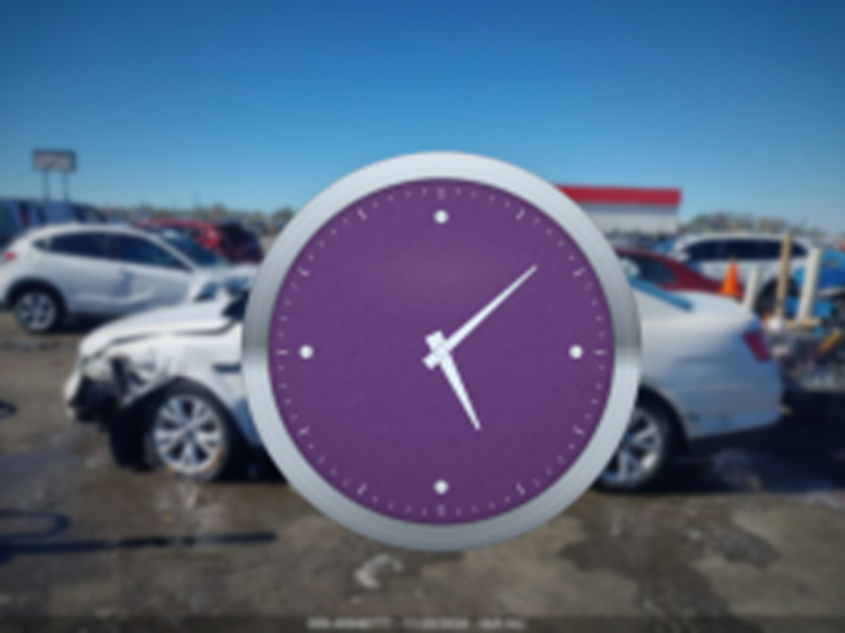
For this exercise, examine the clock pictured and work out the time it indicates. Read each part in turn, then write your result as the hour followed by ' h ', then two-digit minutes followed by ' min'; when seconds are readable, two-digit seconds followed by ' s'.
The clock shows 5 h 08 min
